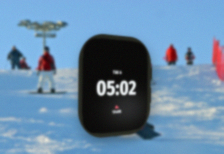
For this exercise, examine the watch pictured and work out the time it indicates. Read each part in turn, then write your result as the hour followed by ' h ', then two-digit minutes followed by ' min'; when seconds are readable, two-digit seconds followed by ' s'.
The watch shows 5 h 02 min
